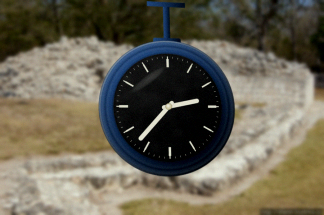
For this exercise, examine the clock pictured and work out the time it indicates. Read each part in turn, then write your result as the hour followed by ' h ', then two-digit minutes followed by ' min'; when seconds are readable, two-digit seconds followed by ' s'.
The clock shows 2 h 37 min
